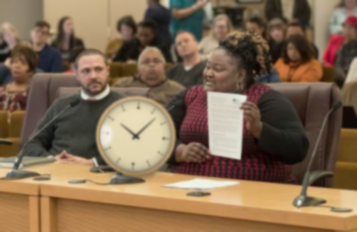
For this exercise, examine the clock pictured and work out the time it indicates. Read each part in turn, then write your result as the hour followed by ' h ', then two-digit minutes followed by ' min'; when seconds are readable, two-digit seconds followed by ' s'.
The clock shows 10 h 07 min
